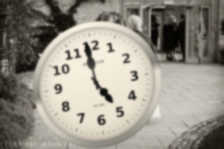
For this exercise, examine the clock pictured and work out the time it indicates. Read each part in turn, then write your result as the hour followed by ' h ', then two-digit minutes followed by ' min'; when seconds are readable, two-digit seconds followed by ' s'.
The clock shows 4 h 59 min
